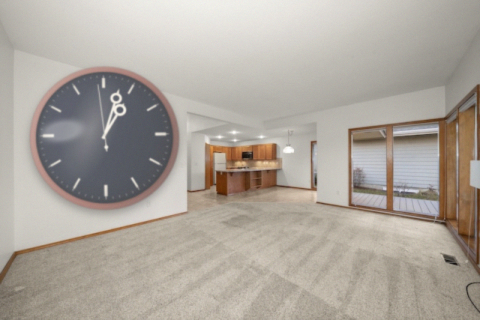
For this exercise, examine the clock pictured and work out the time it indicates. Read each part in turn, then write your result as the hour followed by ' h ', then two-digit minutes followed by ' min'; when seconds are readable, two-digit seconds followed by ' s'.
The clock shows 1 h 02 min 59 s
